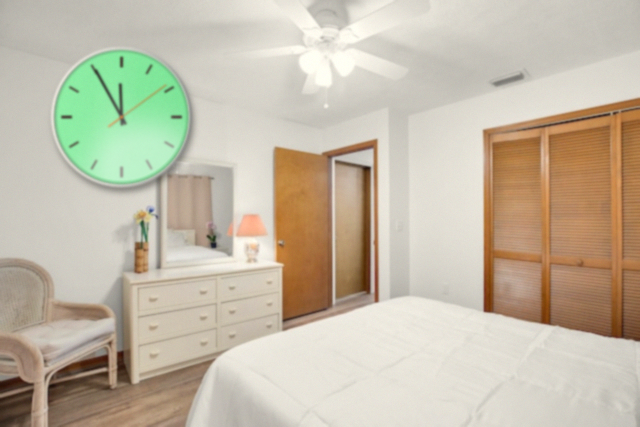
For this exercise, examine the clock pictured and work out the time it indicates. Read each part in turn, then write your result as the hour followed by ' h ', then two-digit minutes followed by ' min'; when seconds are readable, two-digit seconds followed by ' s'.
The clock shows 11 h 55 min 09 s
